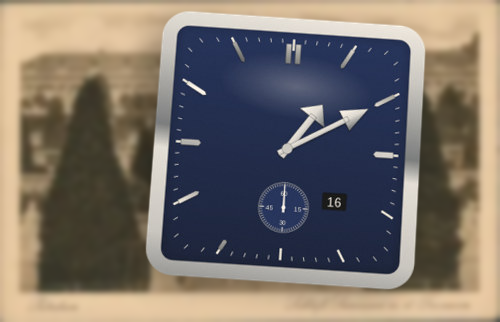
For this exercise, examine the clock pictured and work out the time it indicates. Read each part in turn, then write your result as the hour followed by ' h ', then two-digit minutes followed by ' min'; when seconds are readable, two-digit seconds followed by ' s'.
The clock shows 1 h 10 min
